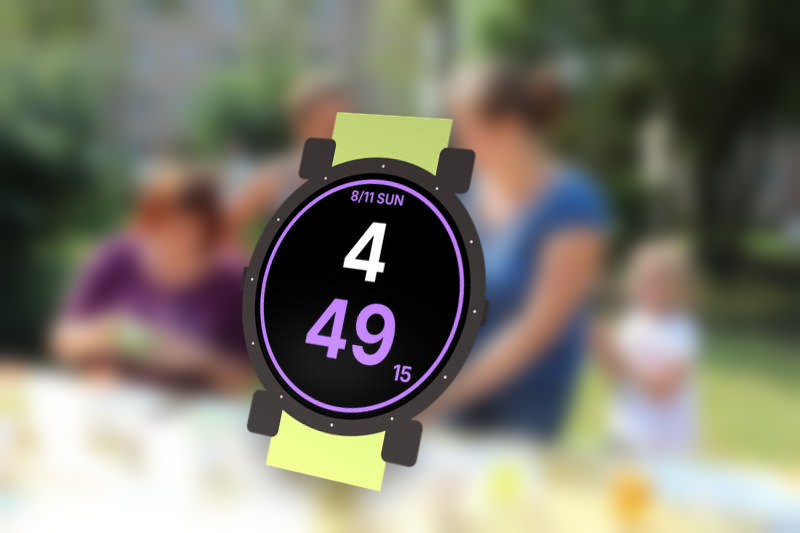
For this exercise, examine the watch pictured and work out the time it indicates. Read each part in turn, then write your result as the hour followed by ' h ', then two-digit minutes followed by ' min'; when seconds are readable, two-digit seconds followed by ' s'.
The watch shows 4 h 49 min 15 s
